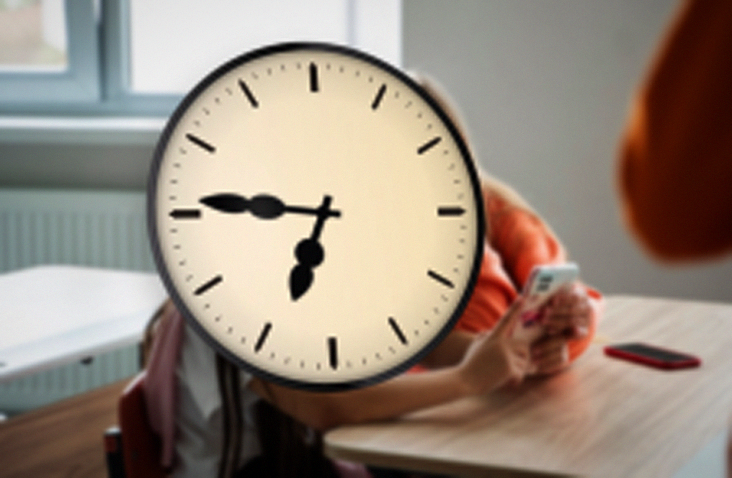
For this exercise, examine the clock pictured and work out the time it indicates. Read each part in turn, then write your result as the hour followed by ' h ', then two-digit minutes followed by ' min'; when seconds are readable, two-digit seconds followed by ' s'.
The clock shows 6 h 46 min
